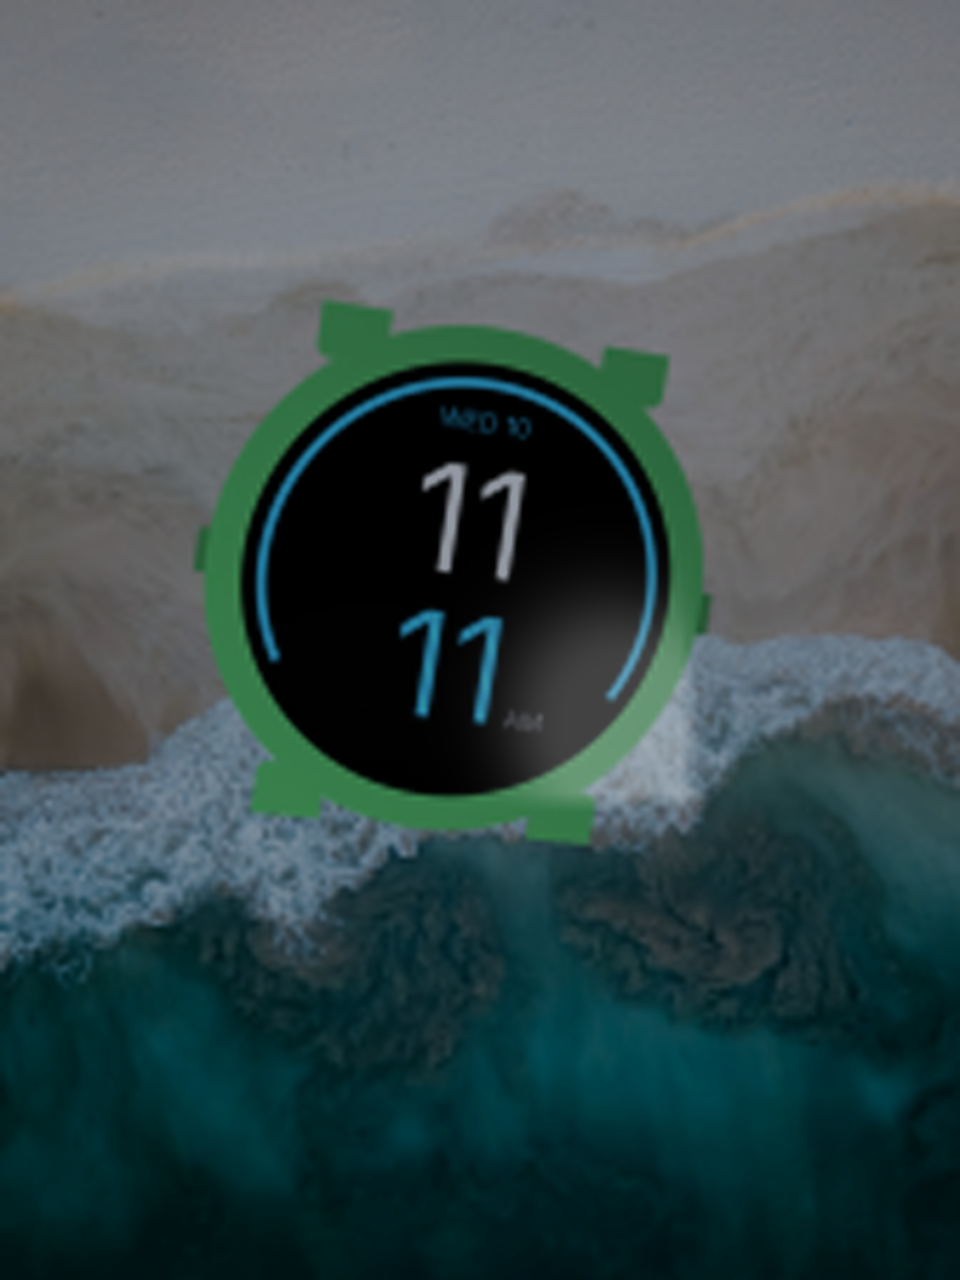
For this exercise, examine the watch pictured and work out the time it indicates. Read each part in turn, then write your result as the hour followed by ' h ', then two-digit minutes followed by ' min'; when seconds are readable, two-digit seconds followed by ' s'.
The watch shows 11 h 11 min
